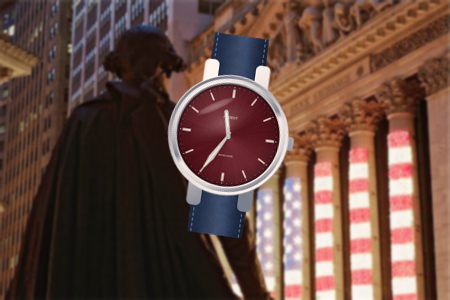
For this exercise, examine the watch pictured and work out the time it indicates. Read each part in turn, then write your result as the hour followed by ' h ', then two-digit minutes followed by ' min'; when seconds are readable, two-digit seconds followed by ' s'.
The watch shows 11 h 35 min
